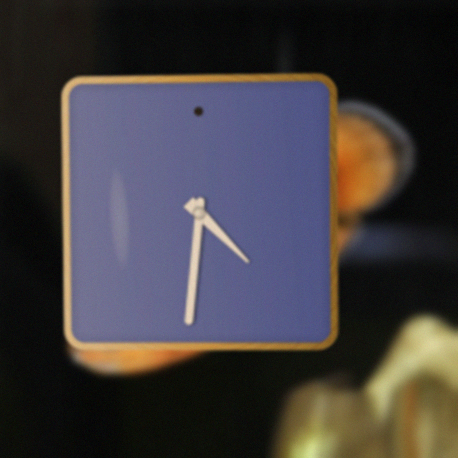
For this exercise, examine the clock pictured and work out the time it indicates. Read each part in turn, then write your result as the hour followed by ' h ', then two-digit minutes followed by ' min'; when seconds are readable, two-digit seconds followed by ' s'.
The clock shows 4 h 31 min
